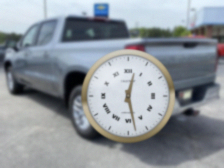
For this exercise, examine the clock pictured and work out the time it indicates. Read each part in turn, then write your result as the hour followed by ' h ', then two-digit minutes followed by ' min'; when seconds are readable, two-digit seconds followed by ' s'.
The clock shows 12 h 28 min
